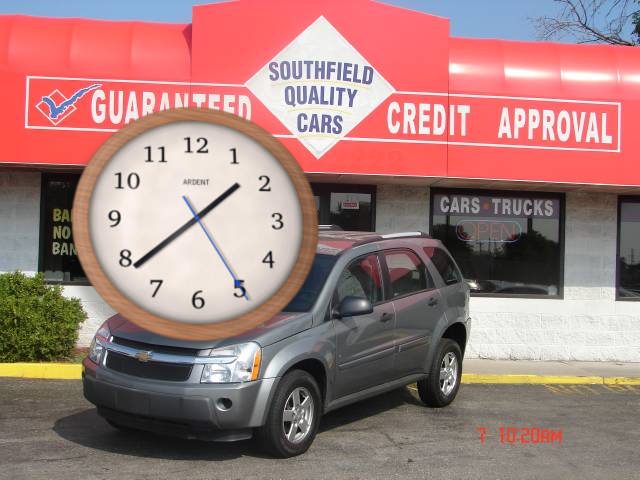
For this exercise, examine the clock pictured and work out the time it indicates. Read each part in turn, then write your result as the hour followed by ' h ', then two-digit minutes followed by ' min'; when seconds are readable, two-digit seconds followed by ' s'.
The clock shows 1 h 38 min 25 s
